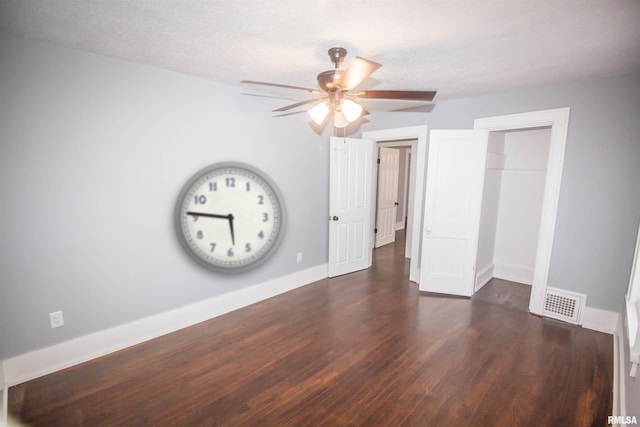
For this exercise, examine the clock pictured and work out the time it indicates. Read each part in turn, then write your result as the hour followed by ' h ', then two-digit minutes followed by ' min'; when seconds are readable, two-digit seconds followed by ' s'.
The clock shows 5 h 46 min
